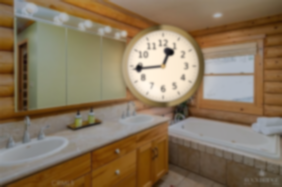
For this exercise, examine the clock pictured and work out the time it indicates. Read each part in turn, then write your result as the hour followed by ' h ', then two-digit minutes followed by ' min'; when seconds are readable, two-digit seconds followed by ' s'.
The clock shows 12 h 44 min
